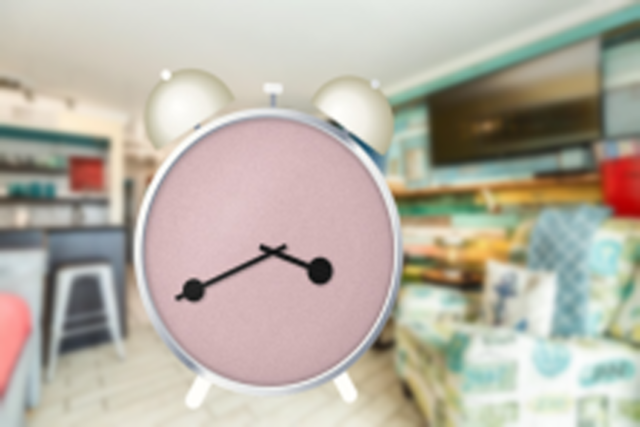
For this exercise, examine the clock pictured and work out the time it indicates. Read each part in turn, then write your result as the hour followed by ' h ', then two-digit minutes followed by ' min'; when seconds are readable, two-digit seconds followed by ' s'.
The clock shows 3 h 41 min
